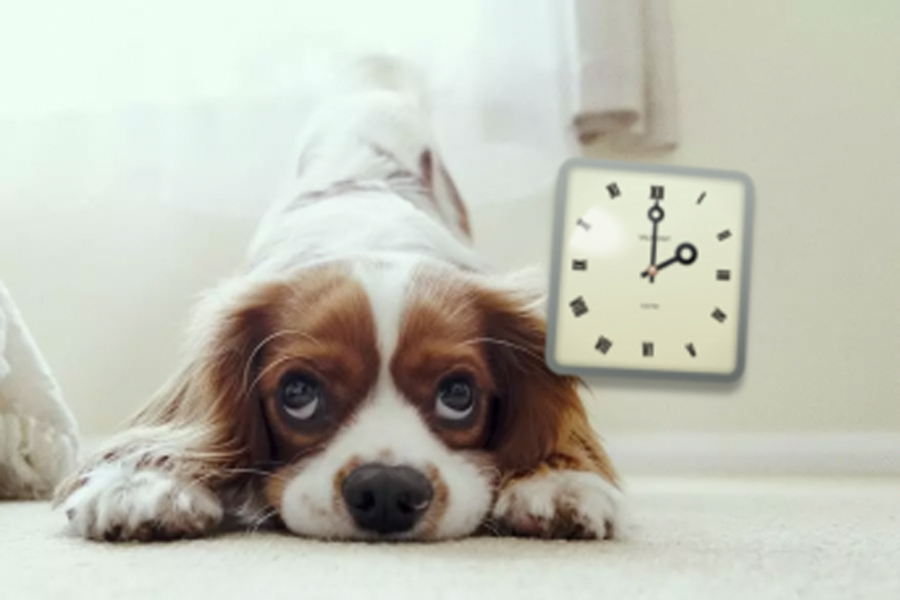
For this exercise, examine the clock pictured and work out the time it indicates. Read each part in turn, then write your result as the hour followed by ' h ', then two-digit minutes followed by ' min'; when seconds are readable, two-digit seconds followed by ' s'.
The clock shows 2 h 00 min
